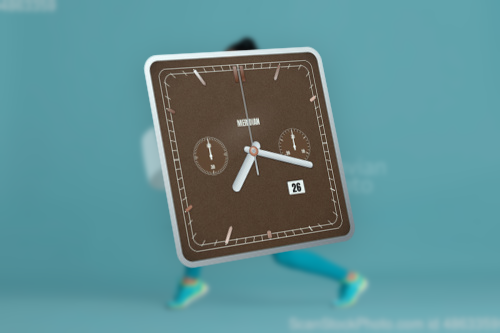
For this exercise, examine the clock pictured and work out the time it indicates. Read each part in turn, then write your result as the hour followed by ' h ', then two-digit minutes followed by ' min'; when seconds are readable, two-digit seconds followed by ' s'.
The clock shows 7 h 18 min
